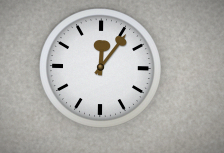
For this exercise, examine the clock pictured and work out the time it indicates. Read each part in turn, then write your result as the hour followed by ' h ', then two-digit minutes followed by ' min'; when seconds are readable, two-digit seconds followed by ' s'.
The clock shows 12 h 06 min
